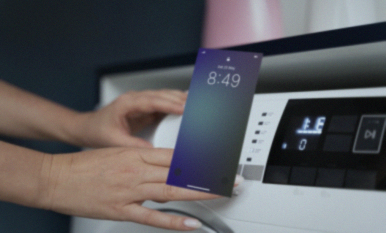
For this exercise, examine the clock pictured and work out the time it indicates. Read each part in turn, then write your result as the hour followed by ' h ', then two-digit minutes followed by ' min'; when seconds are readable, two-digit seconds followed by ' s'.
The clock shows 8 h 49 min
